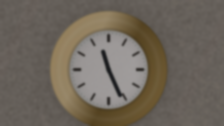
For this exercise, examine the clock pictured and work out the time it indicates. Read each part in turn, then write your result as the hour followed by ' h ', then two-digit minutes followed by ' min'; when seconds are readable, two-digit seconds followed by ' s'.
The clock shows 11 h 26 min
